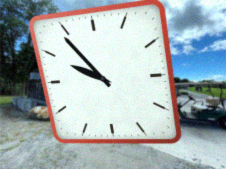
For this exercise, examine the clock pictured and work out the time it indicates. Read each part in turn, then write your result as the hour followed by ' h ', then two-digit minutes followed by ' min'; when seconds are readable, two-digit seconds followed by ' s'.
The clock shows 9 h 54 min
